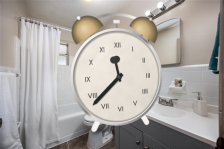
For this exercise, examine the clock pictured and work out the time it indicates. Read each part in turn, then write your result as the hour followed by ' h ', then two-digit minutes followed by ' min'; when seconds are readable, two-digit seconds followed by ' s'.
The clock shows 11 h 38 min
